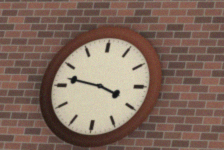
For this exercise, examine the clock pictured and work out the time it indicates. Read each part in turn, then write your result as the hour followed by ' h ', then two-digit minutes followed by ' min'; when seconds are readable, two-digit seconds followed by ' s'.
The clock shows 3 h 47 min
